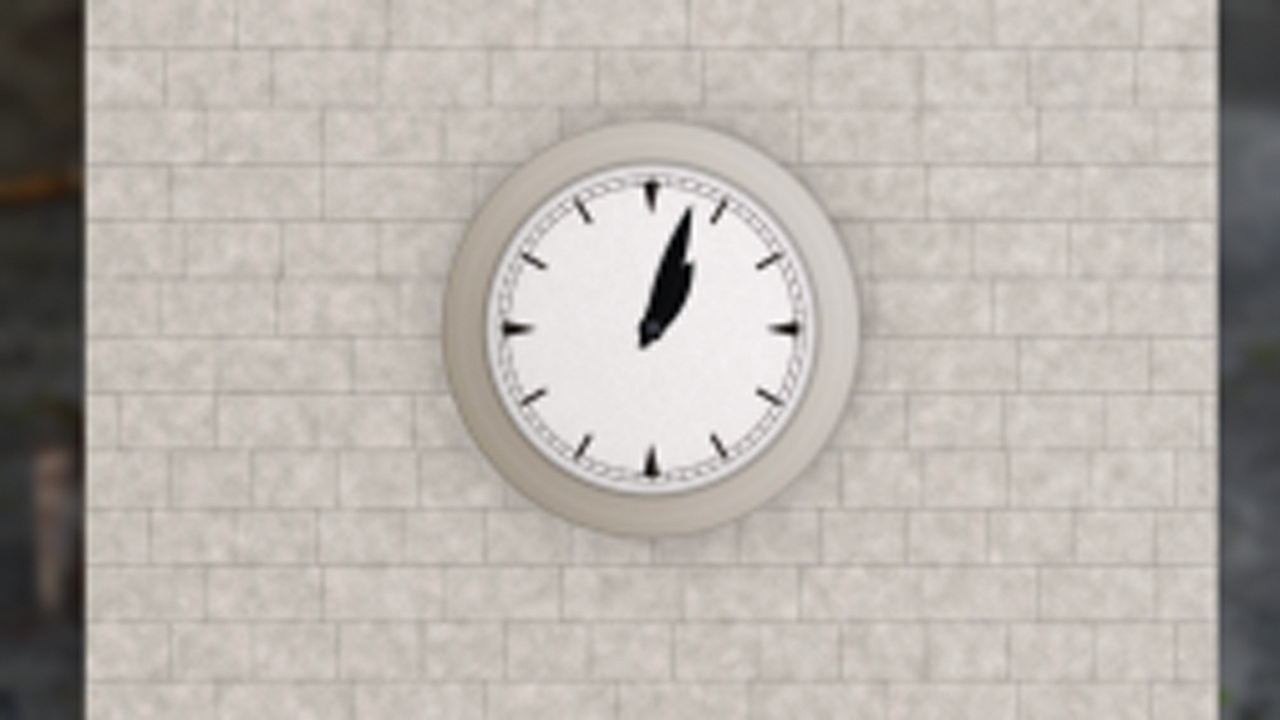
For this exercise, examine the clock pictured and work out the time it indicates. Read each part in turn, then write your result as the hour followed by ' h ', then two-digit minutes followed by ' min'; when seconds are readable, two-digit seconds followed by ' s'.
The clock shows 1 h 03 min
